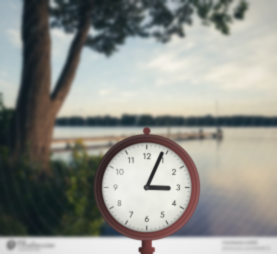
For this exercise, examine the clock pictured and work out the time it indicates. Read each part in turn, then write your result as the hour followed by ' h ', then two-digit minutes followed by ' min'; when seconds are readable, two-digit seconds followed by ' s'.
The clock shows 3 h 04 min
